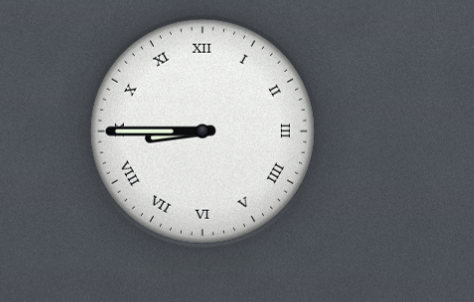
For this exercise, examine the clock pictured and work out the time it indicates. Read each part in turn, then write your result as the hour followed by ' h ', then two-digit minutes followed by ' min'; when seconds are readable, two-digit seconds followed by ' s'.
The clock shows 8 h 45 min
